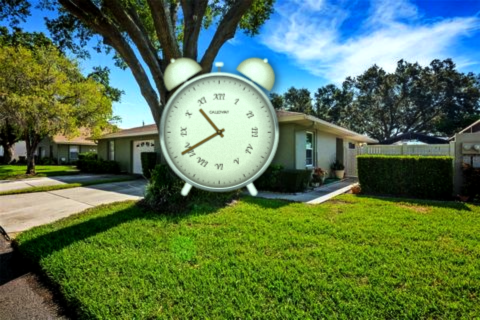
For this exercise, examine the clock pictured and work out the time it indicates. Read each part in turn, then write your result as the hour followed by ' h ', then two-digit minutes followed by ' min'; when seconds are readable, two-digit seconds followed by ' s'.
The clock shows 10 h 40 min
